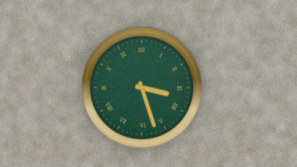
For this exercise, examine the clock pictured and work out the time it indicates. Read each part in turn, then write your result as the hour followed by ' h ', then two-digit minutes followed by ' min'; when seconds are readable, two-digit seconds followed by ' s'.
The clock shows 3 h 27 min
